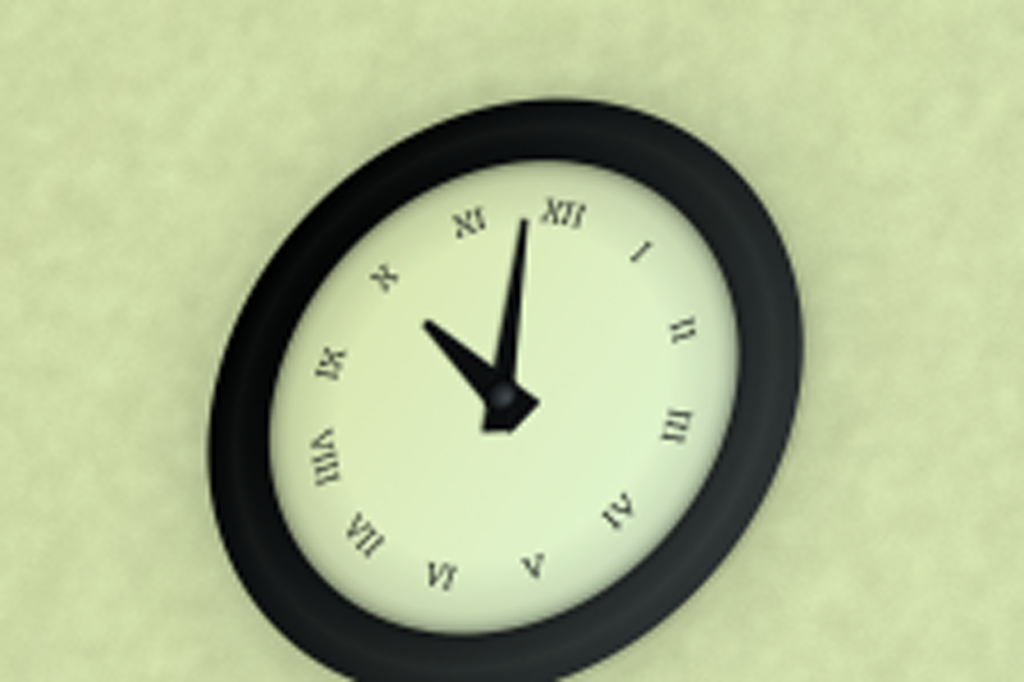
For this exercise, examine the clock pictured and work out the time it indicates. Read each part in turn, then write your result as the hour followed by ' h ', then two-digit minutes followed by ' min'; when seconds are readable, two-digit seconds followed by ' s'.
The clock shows 9 h 58 min
